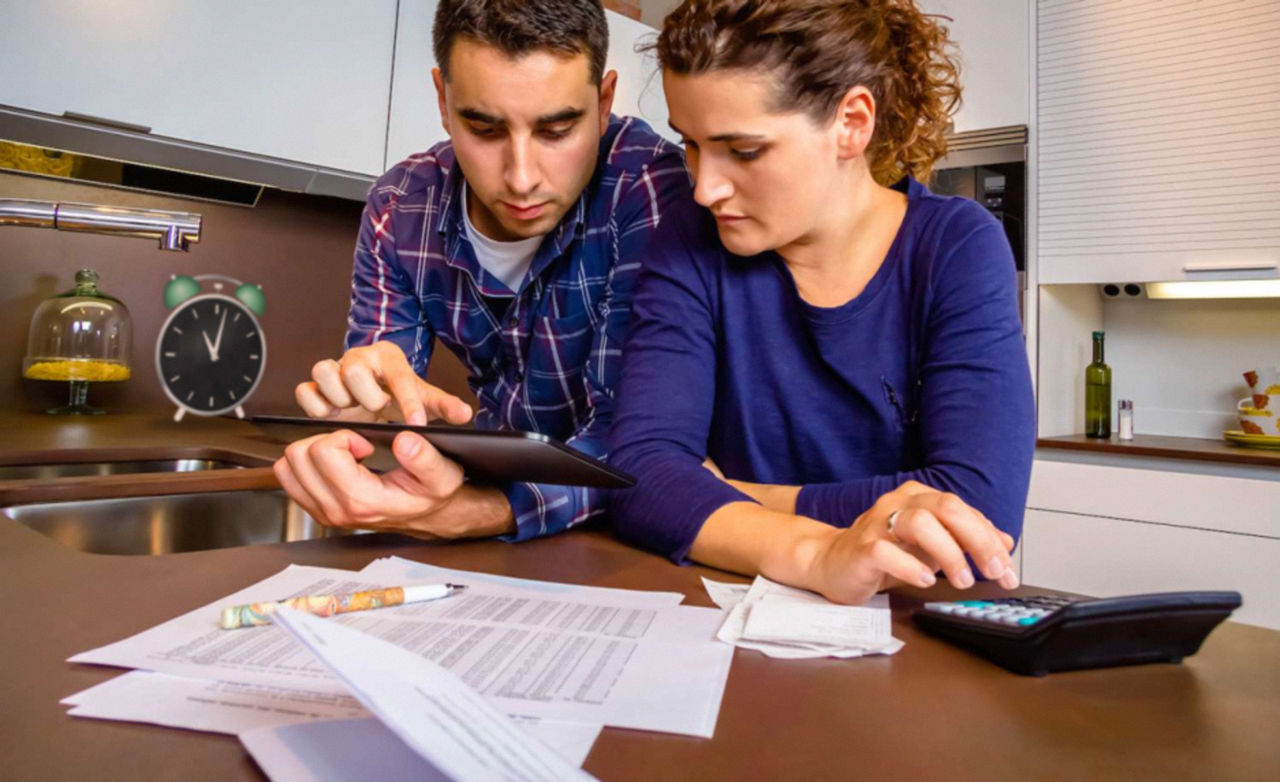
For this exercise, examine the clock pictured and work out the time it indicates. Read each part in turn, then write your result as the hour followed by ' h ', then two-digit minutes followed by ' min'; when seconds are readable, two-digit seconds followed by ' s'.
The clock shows 11 h 02 min
